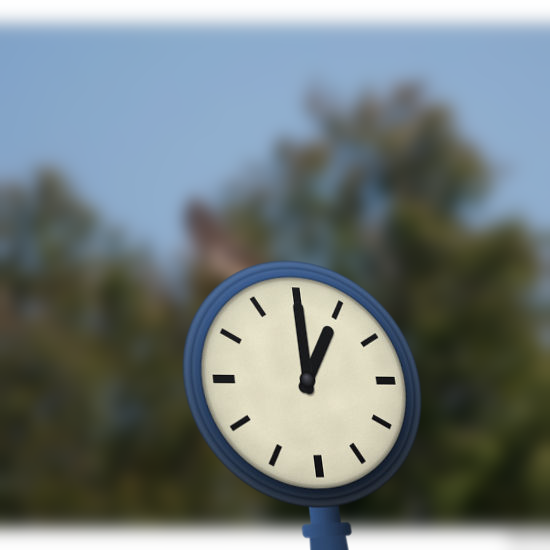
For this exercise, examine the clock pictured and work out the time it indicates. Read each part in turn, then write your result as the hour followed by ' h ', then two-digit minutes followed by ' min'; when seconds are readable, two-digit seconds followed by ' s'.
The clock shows 1 h 00 min
